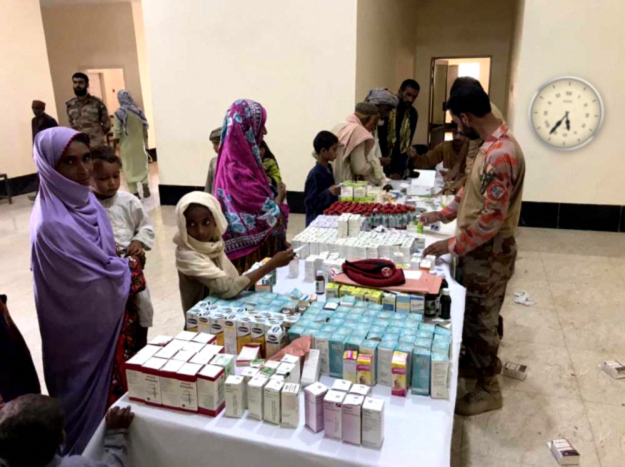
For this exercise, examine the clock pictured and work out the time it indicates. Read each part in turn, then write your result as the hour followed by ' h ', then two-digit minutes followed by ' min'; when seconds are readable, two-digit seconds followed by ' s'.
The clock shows 5 h 36 min
